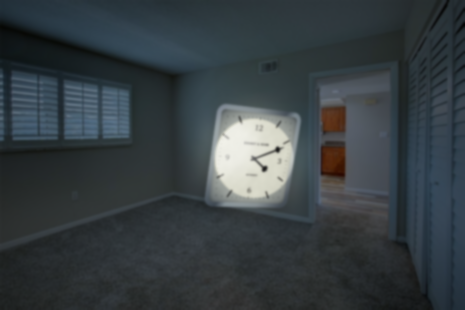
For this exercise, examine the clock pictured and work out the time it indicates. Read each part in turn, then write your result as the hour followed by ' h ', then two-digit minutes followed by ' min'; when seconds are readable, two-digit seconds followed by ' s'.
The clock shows 4 h 11 min
